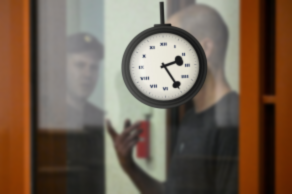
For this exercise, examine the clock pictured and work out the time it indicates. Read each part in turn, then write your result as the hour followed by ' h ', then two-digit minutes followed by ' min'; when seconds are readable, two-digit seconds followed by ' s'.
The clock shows 2 h 25 min
